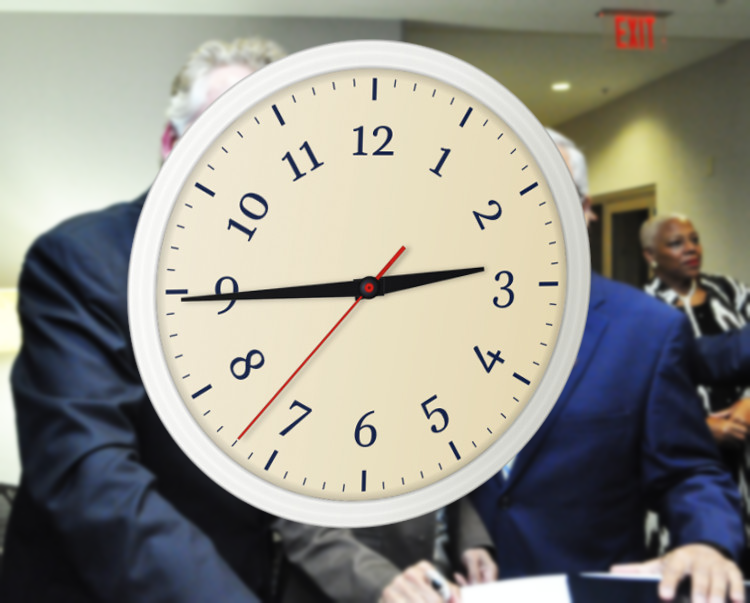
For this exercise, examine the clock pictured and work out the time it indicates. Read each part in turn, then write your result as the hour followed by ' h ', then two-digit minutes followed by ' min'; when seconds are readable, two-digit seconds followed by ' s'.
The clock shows 2 h 44 min 37 s
